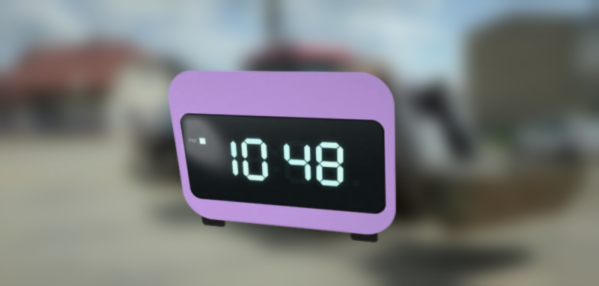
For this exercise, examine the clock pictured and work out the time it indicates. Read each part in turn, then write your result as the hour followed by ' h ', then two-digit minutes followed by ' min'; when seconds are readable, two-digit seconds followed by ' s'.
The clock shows 10 h 48 min
